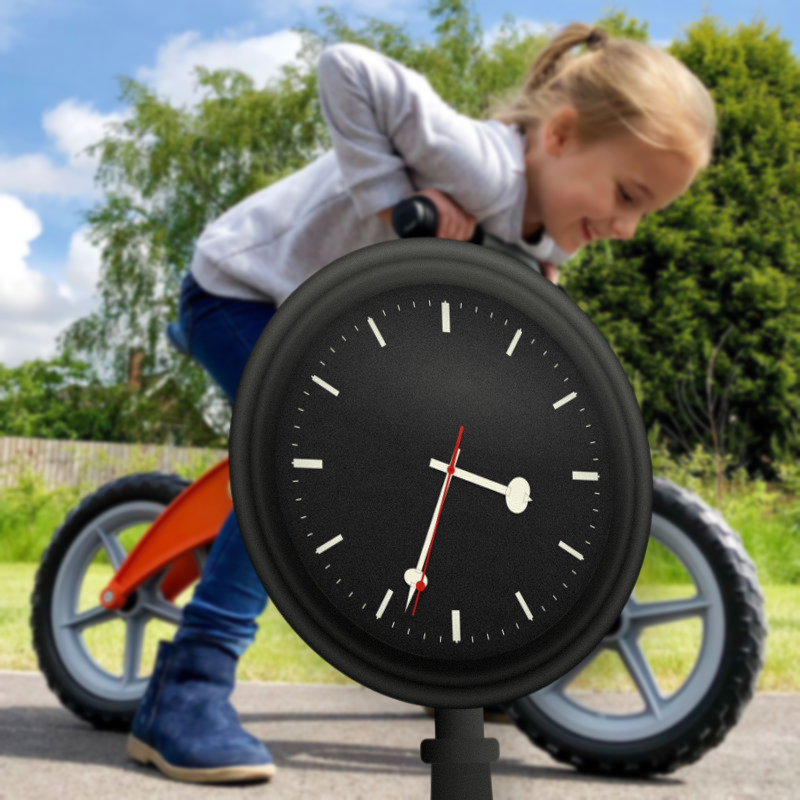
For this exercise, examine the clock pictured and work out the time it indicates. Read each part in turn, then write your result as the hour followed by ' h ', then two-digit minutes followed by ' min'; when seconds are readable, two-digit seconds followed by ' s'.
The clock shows 3 h 33 min 33 s
